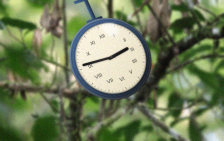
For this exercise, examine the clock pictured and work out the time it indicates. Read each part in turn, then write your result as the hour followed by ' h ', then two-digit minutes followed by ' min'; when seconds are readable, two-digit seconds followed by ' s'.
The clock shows 2 h 46 min
